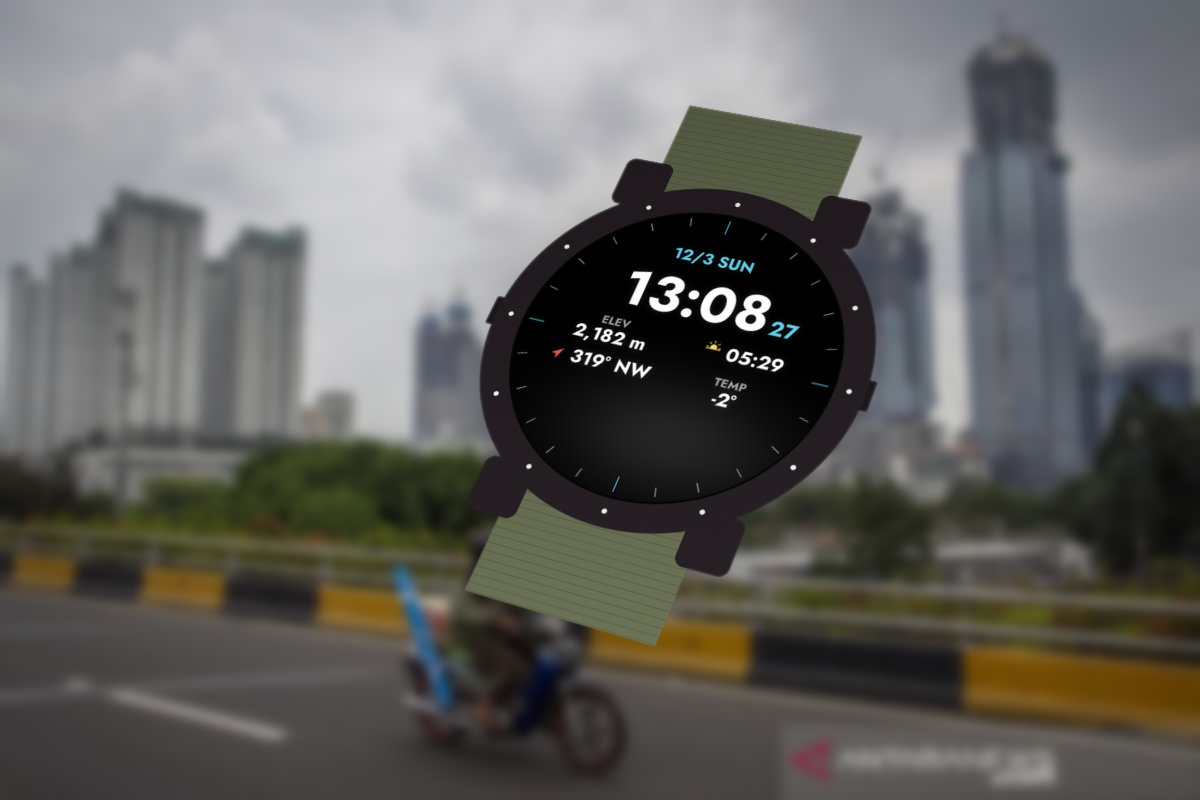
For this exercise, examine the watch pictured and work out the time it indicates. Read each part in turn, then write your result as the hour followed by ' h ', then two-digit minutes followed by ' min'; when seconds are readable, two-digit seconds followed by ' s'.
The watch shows 13 h 08 min 27 s
